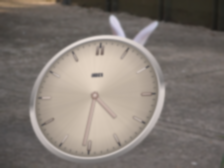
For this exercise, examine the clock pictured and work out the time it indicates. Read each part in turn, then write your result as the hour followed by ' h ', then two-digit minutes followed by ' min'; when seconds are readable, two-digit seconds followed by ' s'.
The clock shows 4 h 31 min
